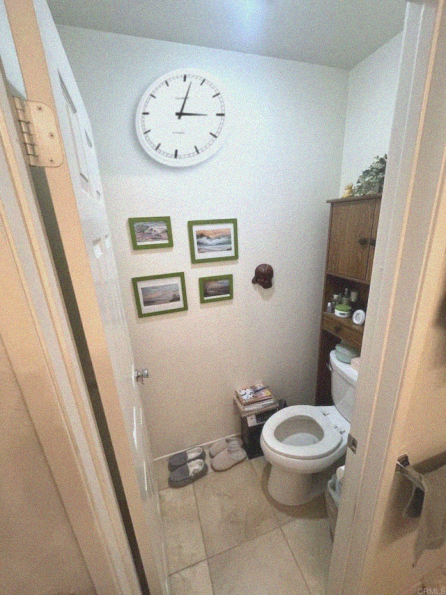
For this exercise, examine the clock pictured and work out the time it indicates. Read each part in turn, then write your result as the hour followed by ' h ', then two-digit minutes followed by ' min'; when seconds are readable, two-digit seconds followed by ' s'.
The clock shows 3 h 02 min
